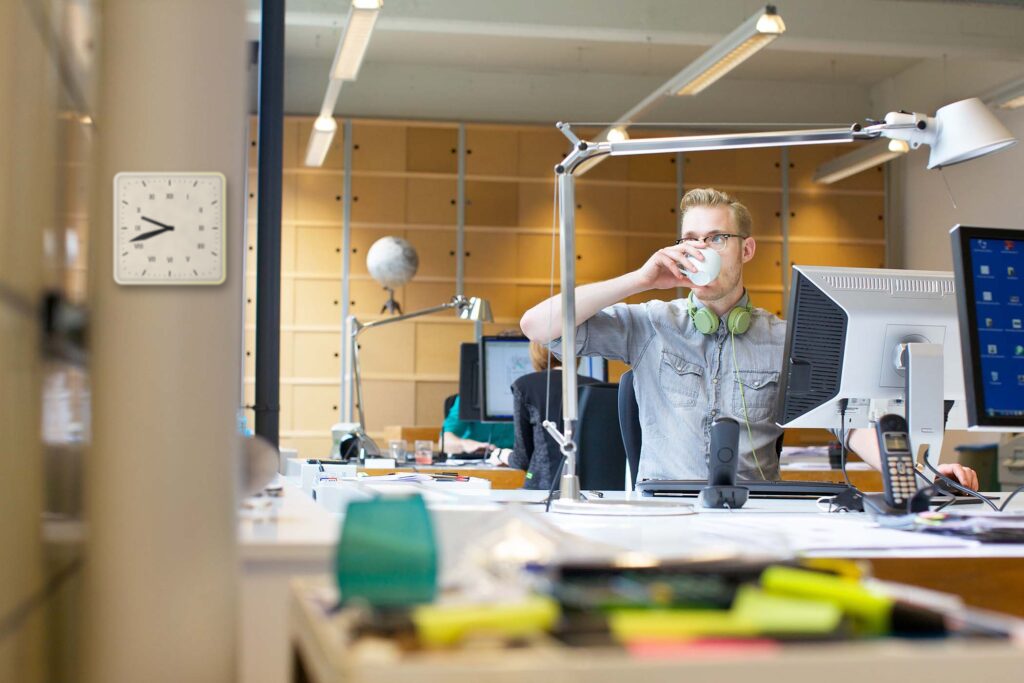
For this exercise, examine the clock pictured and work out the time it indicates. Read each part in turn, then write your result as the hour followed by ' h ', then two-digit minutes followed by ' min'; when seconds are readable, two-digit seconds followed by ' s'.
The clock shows 9 h 42 min
